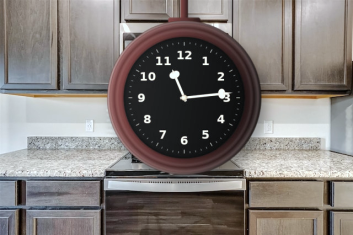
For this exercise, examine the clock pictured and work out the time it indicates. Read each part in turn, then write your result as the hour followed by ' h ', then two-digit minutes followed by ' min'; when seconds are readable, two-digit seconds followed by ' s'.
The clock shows 11 h 14 min
